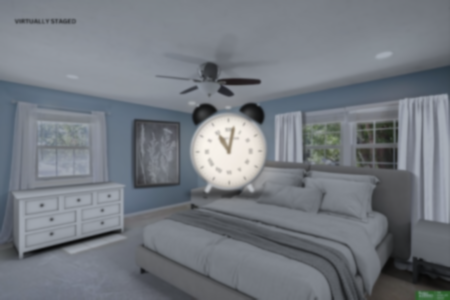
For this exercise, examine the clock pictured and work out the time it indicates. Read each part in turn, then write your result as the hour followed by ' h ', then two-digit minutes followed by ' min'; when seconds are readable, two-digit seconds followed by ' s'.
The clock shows 11 h 02 min
